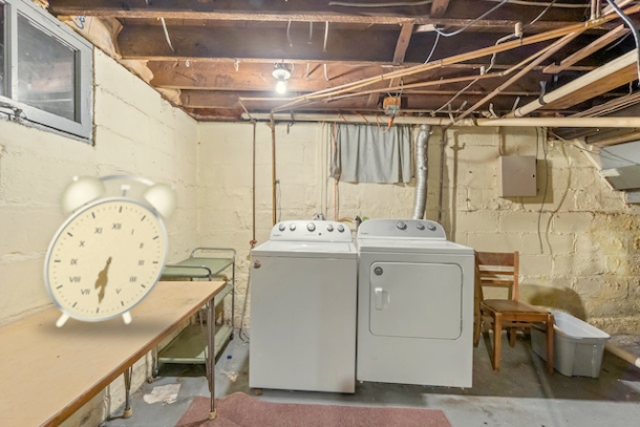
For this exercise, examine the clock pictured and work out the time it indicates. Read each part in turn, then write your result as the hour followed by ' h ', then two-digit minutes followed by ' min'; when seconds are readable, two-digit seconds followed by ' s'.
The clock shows 6 h 30 min
